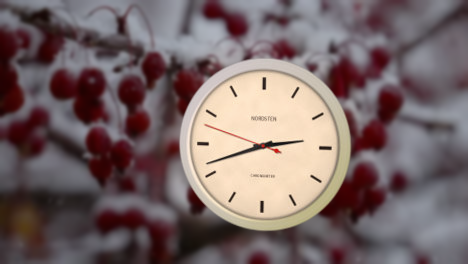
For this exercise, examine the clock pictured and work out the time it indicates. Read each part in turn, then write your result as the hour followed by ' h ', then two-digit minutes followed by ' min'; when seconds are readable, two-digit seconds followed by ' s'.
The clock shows 2 h 41 min 48 s
